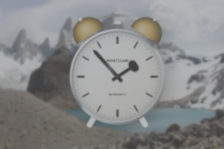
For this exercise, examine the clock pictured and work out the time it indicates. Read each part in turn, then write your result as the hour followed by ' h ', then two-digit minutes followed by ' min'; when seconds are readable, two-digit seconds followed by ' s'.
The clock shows 1 h 53 min
